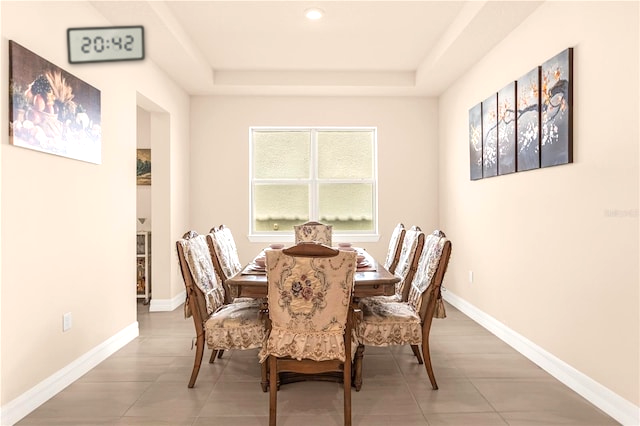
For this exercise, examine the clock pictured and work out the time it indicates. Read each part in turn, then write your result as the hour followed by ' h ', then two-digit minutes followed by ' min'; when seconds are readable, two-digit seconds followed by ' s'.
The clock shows 20 h 42 min
